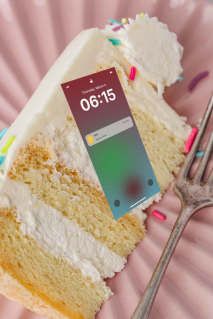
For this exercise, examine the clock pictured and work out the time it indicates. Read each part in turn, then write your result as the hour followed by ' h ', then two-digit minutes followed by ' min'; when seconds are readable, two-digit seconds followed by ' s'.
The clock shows 6 h 15 min
